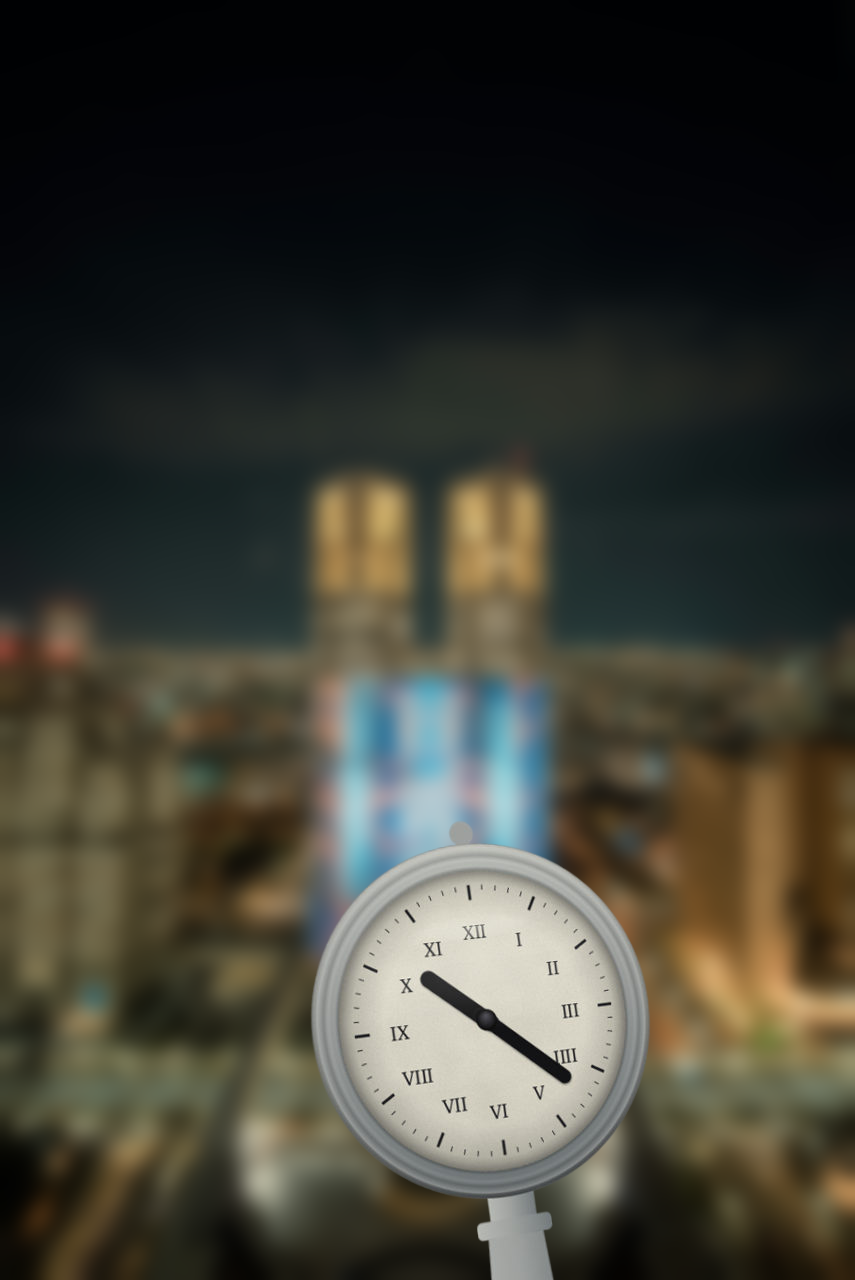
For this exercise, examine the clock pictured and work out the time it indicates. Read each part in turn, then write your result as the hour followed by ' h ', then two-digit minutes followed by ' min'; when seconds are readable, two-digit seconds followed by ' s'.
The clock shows 10 h 22 min
